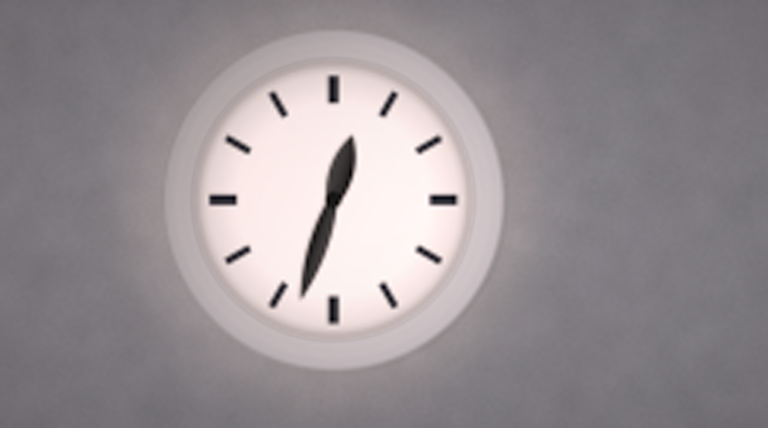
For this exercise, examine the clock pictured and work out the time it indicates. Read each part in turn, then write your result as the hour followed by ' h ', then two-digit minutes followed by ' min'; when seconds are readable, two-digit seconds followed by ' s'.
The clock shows 12 h 33 min
